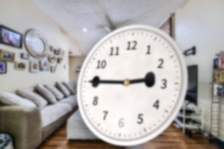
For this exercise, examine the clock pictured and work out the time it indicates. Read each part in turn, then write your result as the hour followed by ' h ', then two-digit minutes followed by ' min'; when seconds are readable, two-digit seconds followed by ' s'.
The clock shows 2 h 45 min
